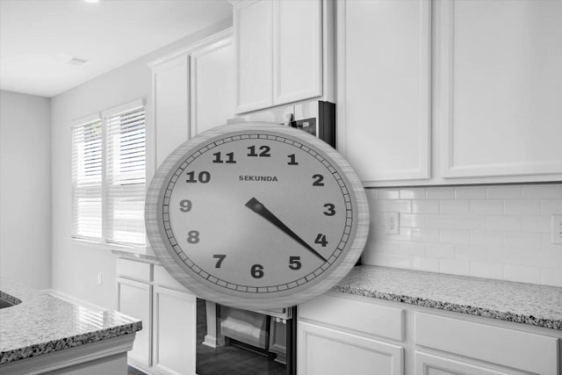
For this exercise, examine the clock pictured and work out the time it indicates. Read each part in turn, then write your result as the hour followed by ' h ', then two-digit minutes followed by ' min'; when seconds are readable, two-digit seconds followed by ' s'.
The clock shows 4 h 22 min
